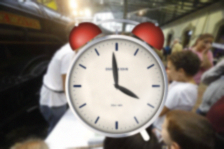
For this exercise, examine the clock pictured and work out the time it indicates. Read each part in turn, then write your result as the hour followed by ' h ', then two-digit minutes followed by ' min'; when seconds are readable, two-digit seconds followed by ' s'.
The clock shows 3 h 59 min
